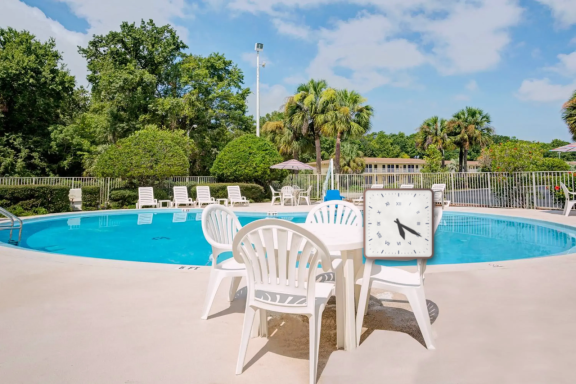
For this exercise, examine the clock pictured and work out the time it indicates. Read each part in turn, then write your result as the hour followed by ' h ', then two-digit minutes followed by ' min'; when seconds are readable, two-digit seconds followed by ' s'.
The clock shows 5 h 20 min
